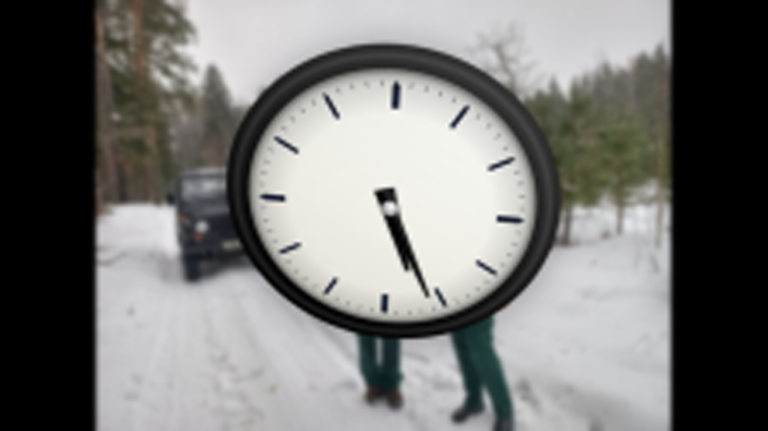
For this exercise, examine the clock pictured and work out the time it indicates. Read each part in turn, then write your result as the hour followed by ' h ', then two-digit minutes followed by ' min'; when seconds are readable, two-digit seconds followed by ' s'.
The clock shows 5 h 26 min
